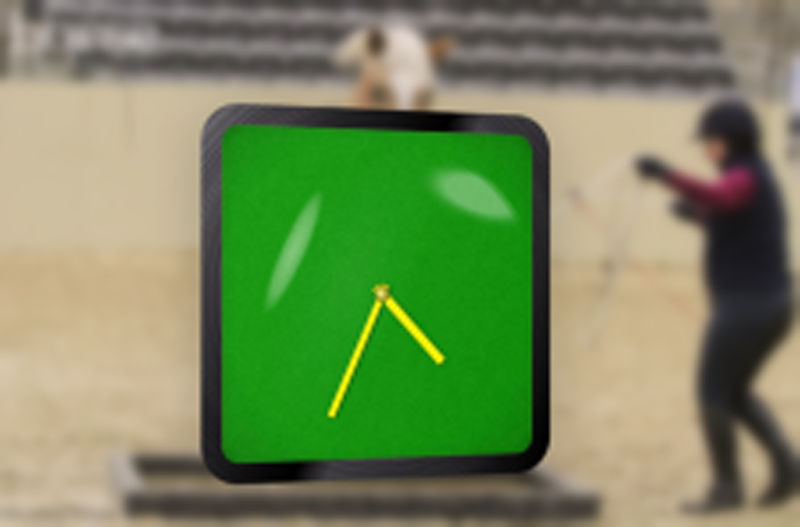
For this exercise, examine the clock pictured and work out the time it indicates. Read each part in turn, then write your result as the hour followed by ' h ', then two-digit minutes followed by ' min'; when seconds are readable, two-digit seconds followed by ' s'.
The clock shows 4 h 34 min
